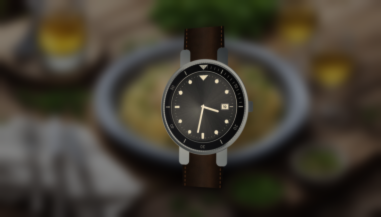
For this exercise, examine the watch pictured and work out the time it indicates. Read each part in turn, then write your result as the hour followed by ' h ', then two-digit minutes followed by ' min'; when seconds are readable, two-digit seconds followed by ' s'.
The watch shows 3 h 32 min
